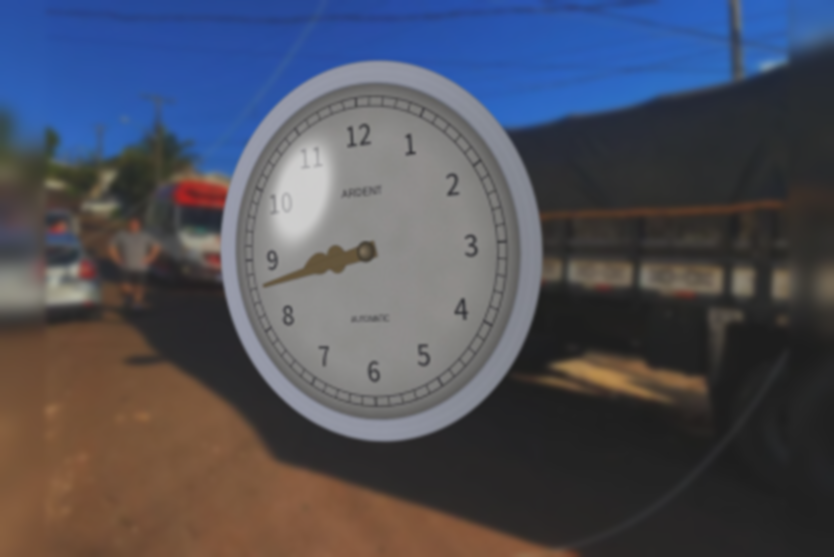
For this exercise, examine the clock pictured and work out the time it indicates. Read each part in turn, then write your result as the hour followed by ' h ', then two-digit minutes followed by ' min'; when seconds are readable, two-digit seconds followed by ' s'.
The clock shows 8 h 43 min
